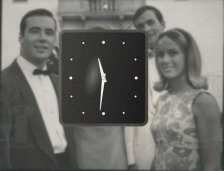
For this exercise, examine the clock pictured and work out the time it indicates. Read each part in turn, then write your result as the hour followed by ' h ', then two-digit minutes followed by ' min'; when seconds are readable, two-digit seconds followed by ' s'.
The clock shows 11 h 31 min
